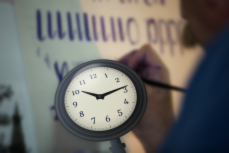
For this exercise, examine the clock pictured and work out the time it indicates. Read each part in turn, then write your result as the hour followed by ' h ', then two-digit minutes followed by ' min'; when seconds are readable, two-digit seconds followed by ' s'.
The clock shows 10 h 14 min
